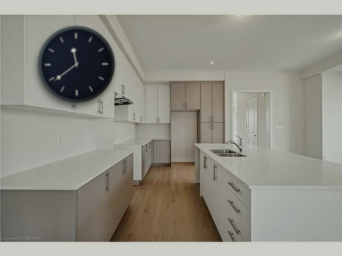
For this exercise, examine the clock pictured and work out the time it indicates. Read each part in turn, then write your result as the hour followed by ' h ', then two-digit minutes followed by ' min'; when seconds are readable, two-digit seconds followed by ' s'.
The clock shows 11 h 39 min
